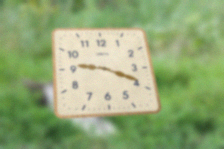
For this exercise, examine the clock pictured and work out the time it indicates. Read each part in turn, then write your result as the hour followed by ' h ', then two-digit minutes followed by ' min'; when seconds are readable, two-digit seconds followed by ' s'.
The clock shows 9 h 19 min
